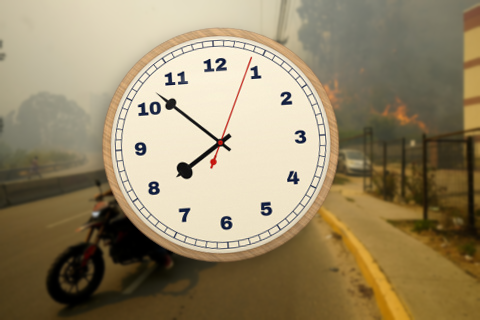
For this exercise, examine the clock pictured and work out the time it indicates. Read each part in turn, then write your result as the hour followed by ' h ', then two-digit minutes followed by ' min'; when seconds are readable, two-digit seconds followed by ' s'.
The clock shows 7 h 52 min 04 s
